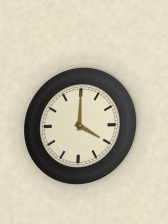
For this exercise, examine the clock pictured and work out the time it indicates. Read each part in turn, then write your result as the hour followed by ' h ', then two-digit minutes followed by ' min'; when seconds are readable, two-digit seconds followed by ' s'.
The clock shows 4 h 00 min
